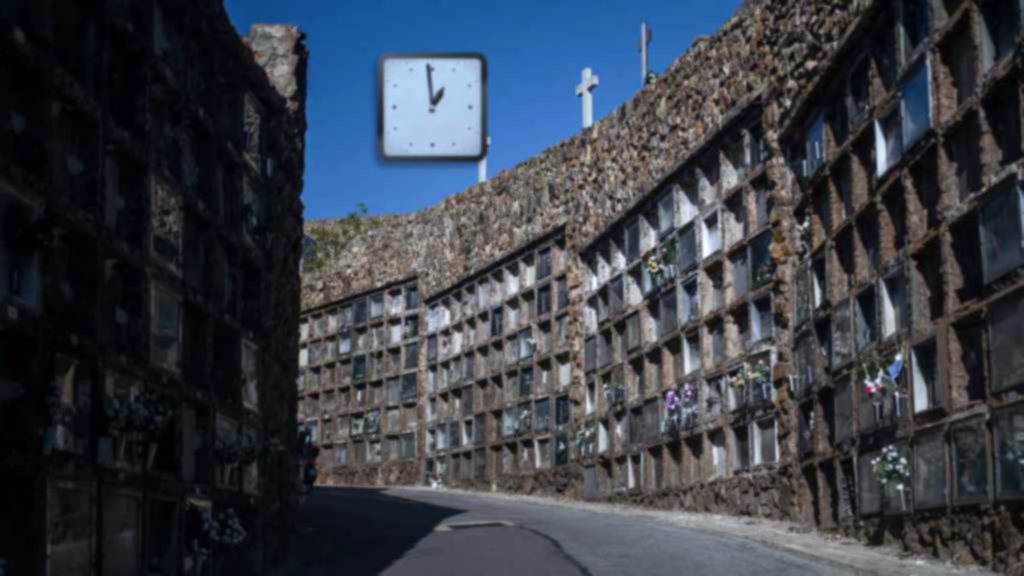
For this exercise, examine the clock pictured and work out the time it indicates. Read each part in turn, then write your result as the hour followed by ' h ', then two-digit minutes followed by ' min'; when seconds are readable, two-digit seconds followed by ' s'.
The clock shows 12 h 59 min
